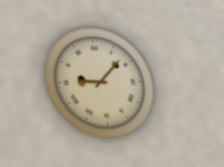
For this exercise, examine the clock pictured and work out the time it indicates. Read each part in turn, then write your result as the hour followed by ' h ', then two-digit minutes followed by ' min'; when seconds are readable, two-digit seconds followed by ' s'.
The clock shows 9 h 08 min
